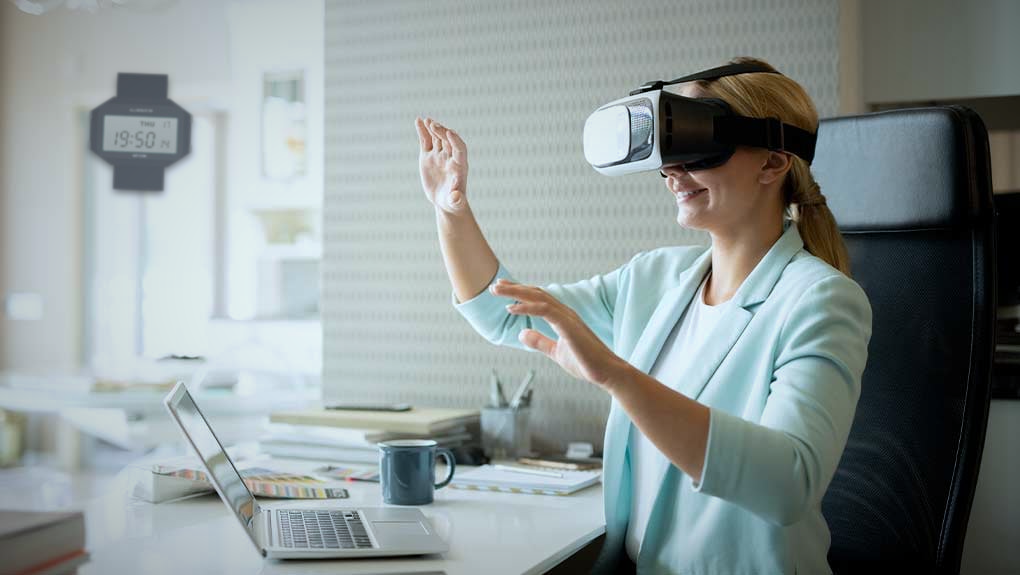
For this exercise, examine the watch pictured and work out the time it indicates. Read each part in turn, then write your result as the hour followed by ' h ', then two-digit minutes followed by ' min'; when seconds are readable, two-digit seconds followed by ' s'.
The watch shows 19 h 50 min
